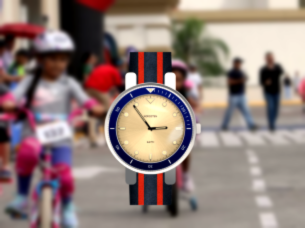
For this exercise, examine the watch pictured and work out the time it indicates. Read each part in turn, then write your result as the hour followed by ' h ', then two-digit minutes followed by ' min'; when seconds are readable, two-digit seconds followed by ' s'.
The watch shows 2 h 54 min
